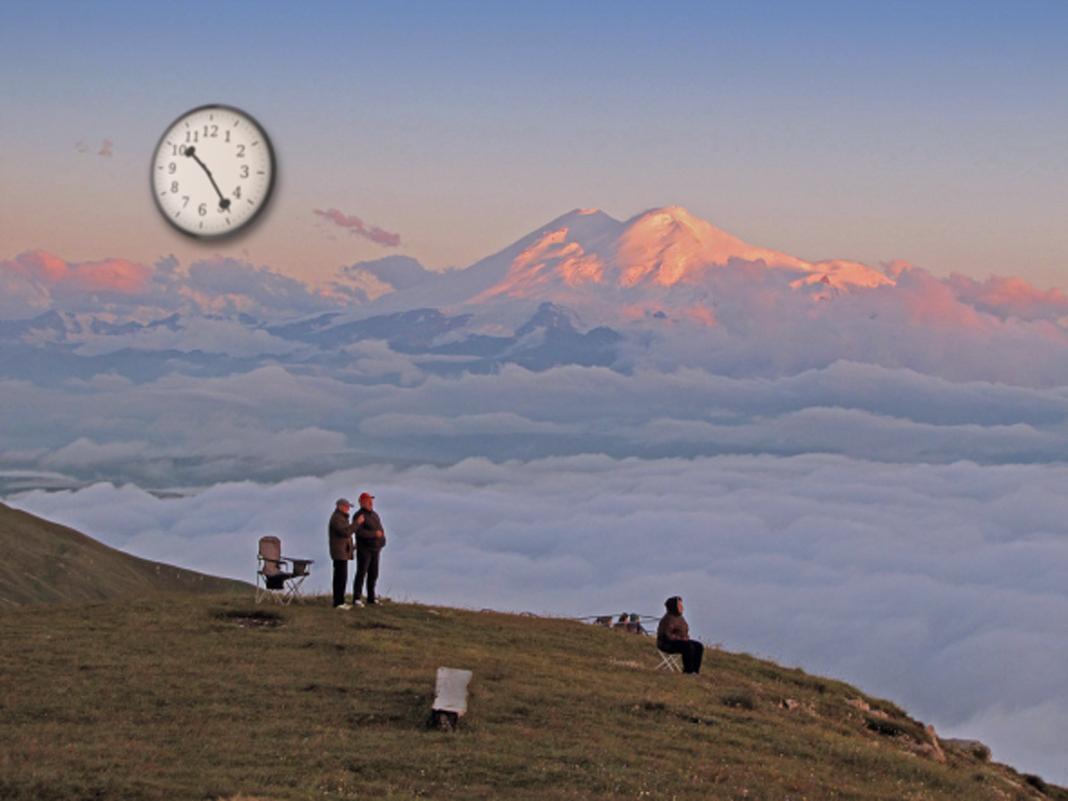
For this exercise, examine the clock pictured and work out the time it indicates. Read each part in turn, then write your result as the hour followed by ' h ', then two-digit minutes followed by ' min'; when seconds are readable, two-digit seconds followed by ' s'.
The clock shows 10 h 24 min
